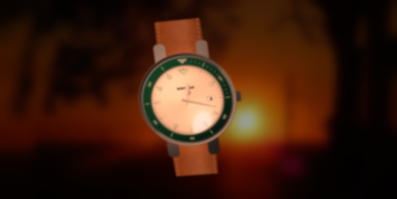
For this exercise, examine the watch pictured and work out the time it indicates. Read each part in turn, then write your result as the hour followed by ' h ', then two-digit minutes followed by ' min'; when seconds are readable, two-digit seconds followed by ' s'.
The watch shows 12 h 18 min
